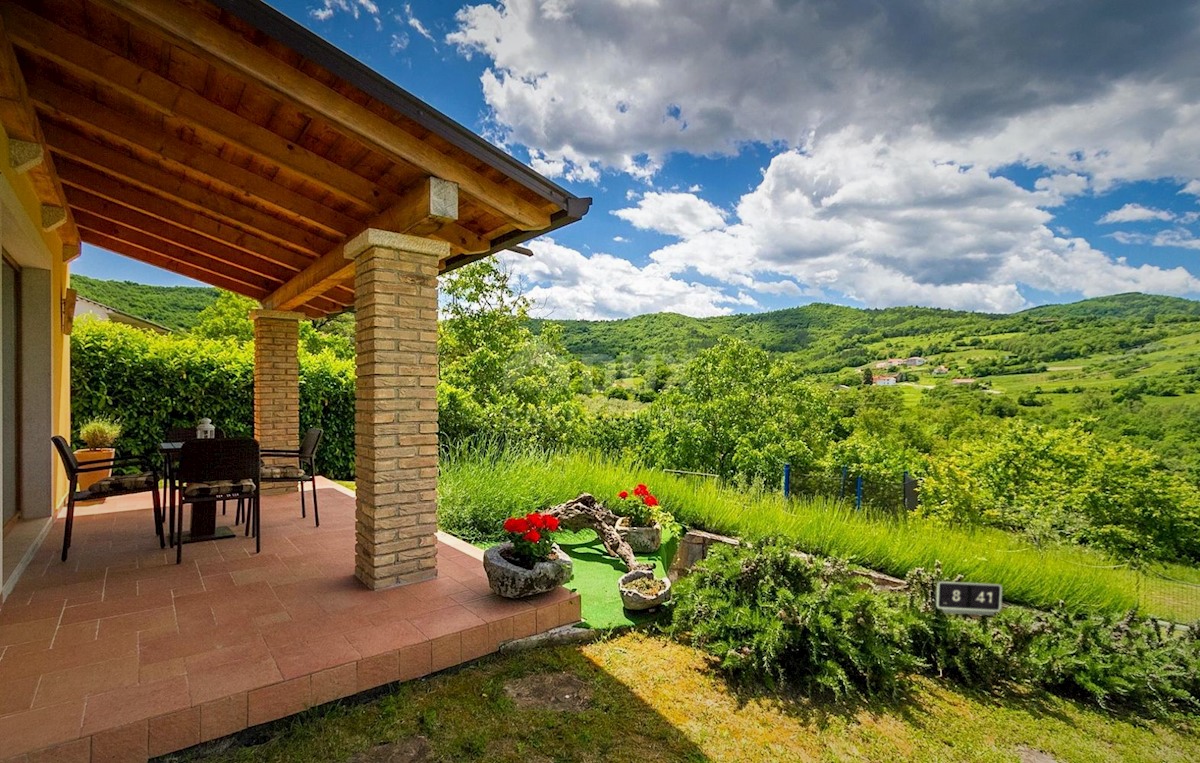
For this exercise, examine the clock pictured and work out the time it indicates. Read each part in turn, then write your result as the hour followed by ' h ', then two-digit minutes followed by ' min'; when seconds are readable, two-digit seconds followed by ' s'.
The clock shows 8 h 41 min
